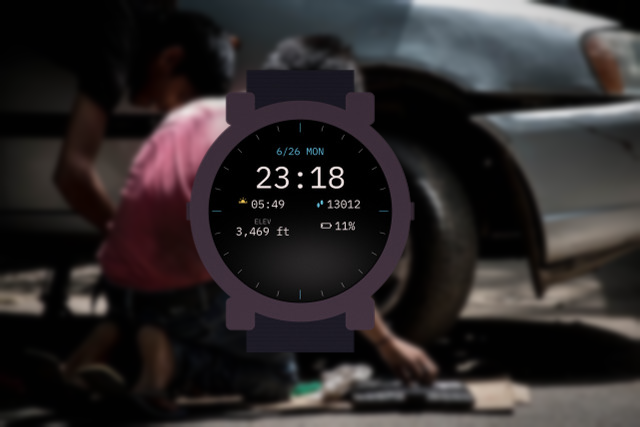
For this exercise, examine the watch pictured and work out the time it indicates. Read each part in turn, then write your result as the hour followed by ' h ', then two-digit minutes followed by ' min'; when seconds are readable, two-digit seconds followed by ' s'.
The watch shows 23 h 18 min
